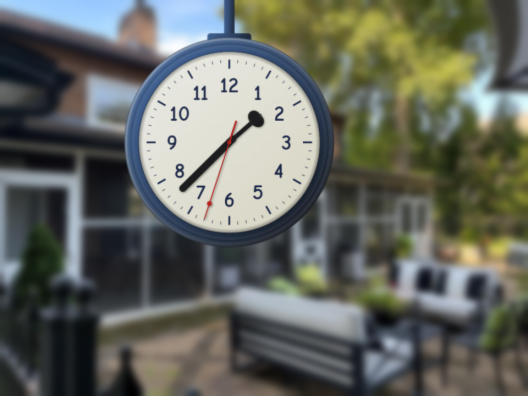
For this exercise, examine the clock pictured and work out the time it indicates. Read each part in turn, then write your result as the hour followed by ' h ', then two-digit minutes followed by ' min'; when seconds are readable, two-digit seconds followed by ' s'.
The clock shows 1 h 37 min 33 s
